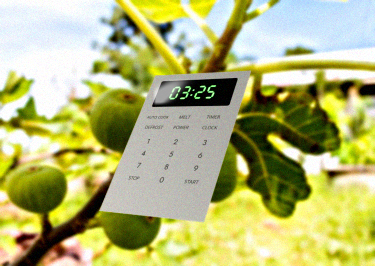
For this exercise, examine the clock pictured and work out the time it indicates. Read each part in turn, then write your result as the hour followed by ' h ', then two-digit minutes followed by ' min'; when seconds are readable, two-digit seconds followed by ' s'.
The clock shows 3 h 25 min
